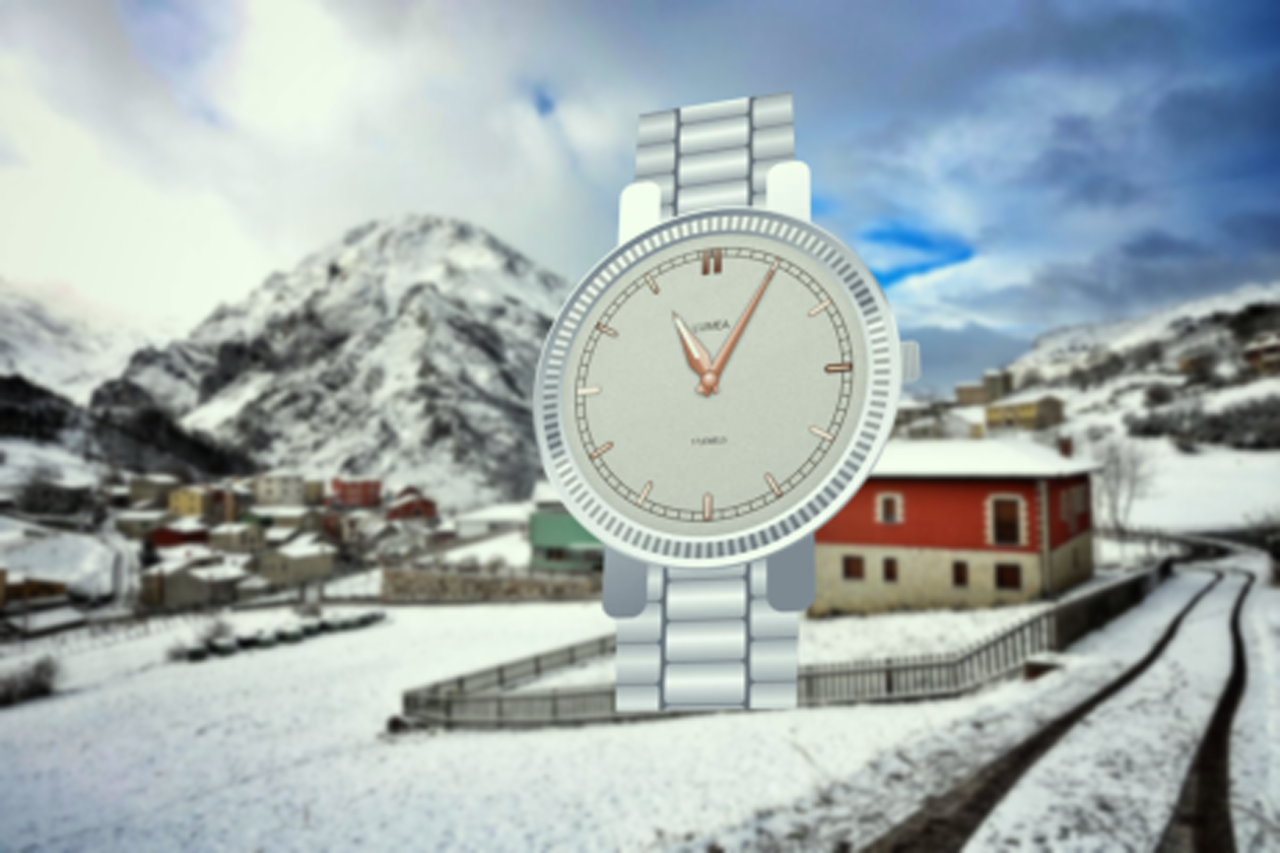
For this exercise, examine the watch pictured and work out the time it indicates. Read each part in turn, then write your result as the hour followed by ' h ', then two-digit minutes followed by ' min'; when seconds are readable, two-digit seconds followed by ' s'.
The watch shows 11 h 05 min
